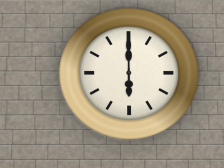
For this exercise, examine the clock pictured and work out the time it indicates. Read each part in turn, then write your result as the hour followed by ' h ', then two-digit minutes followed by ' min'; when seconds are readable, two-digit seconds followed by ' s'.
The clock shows 6 h 00 min
